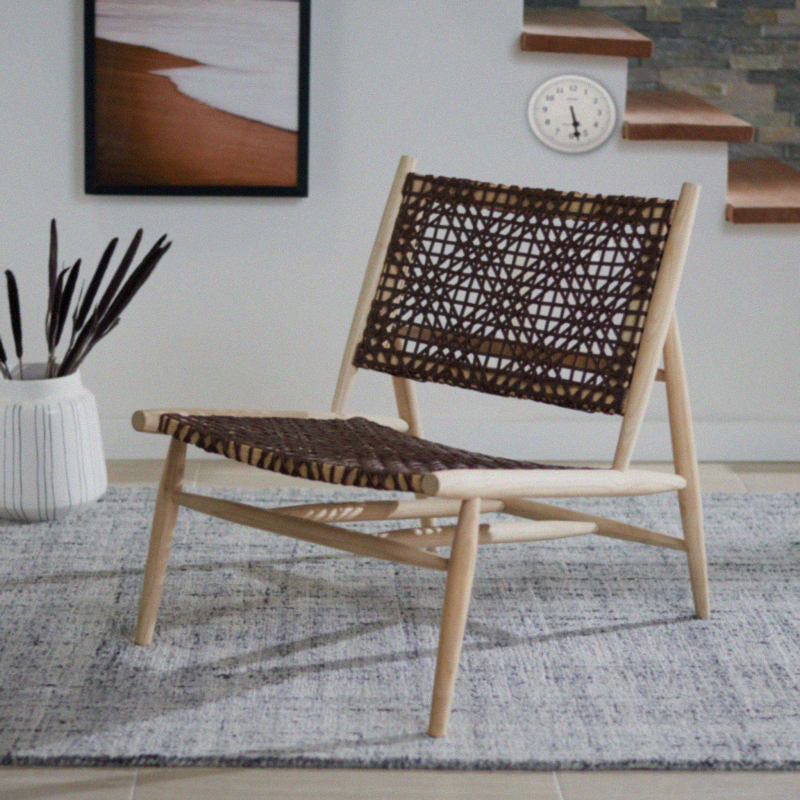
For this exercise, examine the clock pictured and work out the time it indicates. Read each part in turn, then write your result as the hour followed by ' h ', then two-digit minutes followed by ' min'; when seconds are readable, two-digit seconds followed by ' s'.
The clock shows 5 h 28 min
